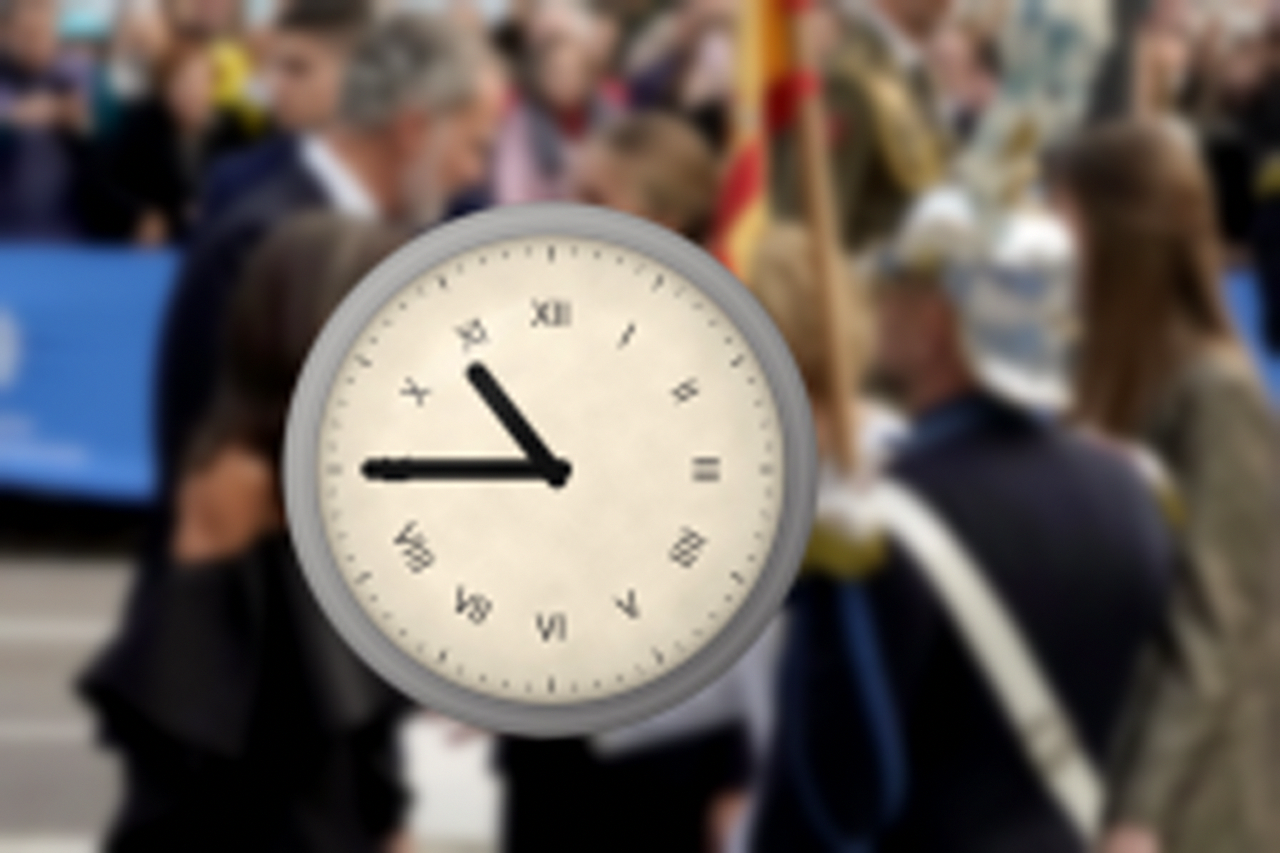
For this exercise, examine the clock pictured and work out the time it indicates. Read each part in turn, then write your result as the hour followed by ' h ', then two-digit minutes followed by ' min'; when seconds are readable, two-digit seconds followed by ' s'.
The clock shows 10 h 45 min
